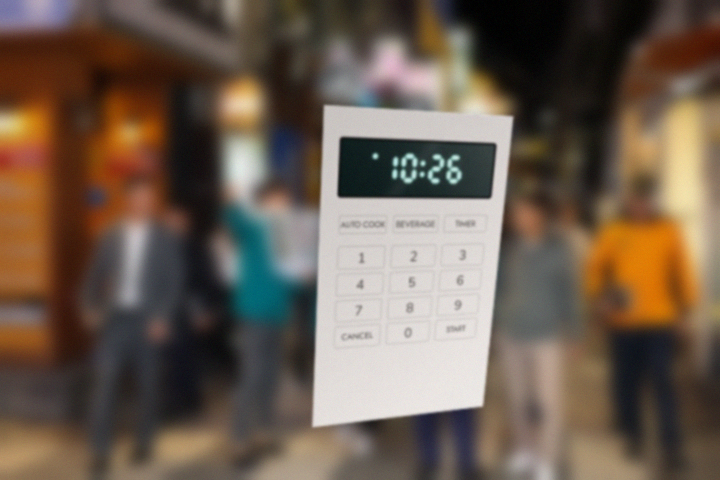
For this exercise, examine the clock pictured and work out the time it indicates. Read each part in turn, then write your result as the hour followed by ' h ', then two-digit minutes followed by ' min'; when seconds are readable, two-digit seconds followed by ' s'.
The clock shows 10 h 26 min
